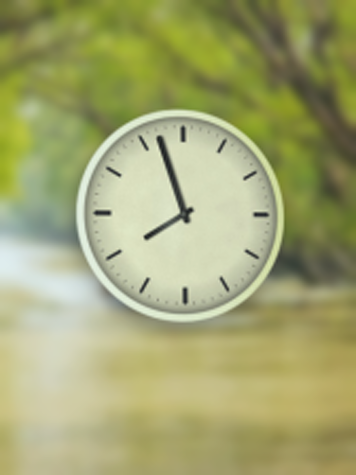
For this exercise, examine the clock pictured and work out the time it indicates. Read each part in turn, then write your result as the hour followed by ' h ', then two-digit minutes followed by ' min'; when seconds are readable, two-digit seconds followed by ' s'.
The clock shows 7 h 57 min
